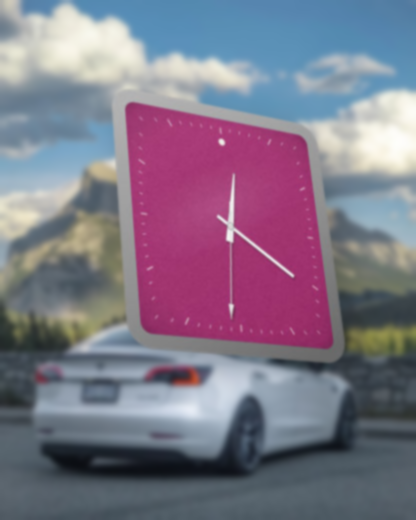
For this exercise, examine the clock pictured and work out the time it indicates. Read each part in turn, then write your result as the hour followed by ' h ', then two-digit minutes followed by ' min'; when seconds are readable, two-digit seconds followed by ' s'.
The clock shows 12 h 20 min 31 s
